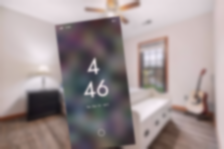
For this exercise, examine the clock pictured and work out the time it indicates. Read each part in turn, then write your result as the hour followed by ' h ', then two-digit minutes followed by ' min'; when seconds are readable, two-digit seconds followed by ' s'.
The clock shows 4 h 46 min
